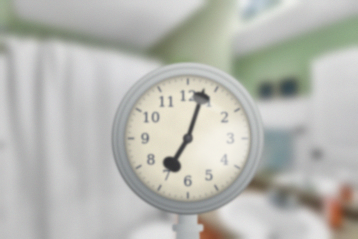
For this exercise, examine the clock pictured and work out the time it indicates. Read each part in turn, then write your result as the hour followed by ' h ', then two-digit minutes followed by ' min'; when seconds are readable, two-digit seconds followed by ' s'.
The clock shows 7 h 03 min
